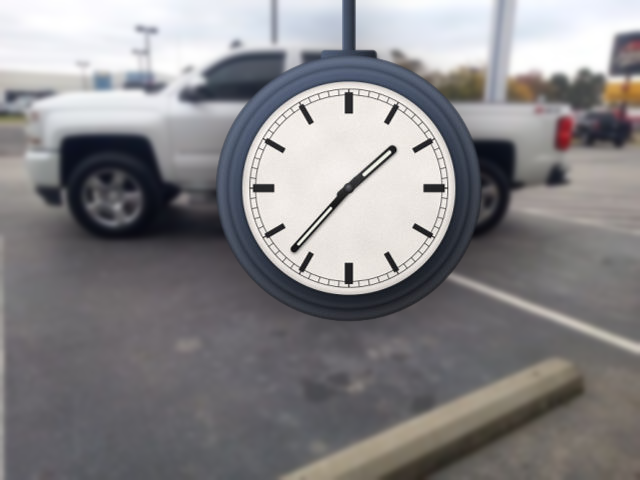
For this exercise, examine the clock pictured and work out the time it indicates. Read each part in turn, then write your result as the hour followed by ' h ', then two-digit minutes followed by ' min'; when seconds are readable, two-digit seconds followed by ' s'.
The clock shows 1 h 37 min
